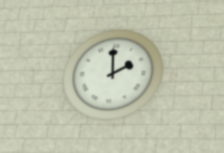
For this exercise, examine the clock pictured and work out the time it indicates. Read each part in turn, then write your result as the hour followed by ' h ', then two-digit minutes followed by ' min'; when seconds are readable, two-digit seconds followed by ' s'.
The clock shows 1 h 59 min
